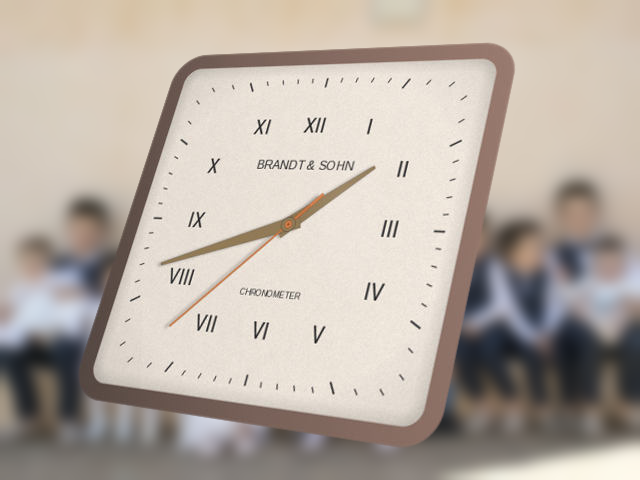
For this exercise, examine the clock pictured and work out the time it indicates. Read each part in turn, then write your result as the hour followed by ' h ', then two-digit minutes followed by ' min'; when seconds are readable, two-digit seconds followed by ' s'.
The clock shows 1 h 41 min 37 s
